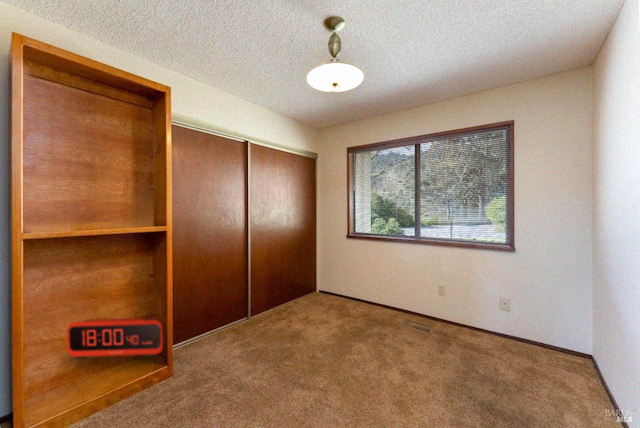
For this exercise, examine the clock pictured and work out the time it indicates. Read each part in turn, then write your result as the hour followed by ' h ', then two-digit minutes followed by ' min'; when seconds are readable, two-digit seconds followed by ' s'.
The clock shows 18 h 00 min
